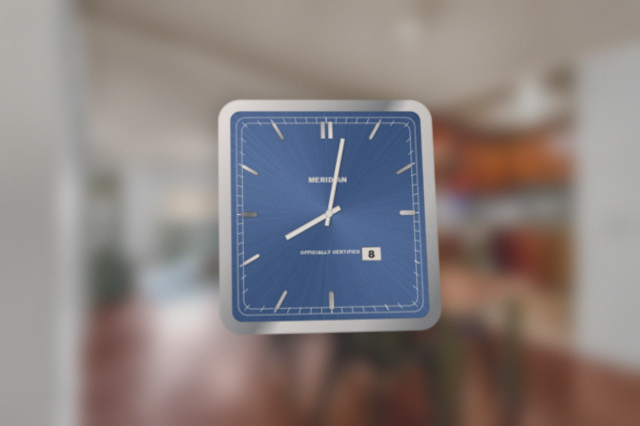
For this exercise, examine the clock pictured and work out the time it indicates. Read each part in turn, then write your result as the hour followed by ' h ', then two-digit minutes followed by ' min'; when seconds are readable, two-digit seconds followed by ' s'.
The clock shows 8 h 02 min
